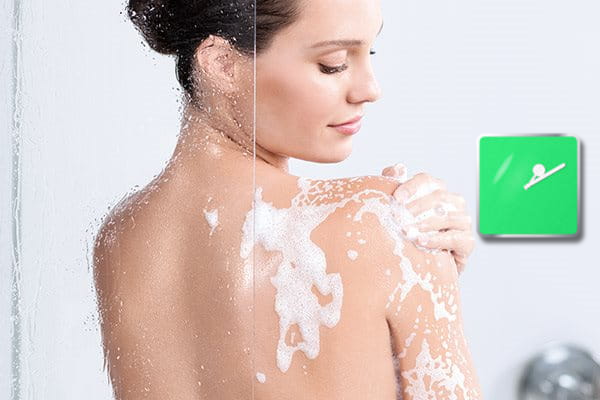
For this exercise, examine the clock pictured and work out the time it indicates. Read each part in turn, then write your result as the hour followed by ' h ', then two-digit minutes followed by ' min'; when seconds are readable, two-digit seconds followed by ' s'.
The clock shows 1 h 10 min
